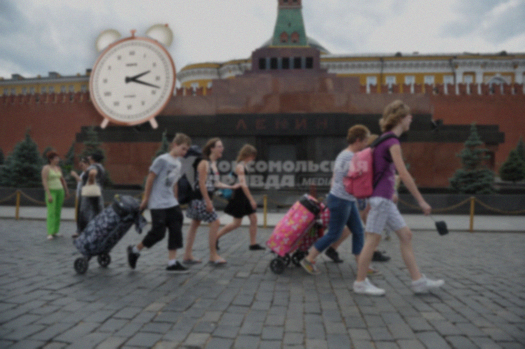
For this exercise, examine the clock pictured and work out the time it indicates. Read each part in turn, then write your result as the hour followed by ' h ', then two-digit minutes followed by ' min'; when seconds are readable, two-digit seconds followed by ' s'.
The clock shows 2 h 18 min
